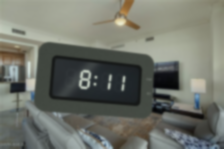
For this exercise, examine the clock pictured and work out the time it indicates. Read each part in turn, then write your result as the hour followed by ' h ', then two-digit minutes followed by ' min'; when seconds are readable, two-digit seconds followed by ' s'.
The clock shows 8 h 11 min
